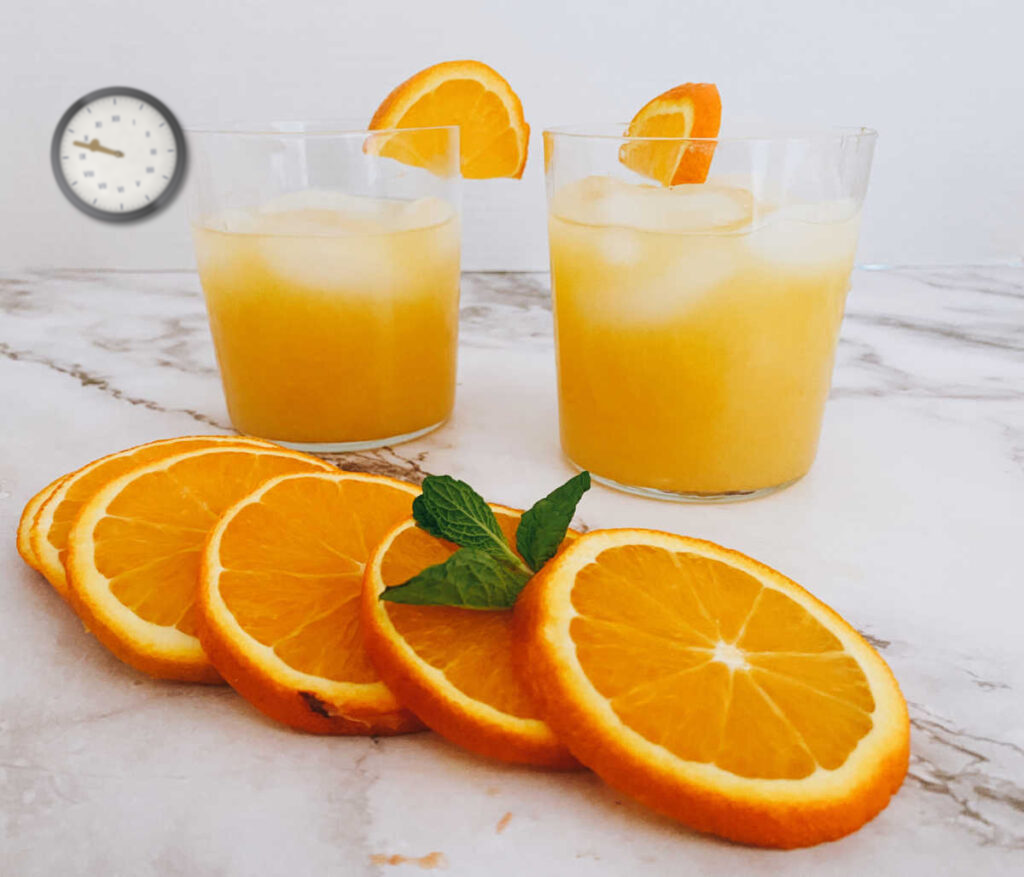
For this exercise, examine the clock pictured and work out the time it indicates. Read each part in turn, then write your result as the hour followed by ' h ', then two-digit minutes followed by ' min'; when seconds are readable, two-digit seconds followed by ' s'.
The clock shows 9 h 48 min
